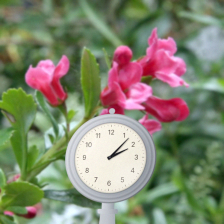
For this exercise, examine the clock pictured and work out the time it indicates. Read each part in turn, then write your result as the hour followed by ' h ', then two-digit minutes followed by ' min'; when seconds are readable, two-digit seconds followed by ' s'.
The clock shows 2 h 07 min
